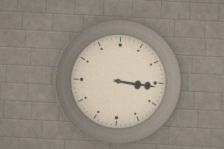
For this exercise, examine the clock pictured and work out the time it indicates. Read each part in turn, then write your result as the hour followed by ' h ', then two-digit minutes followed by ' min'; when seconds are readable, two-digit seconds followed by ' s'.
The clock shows 3 h 16 min
